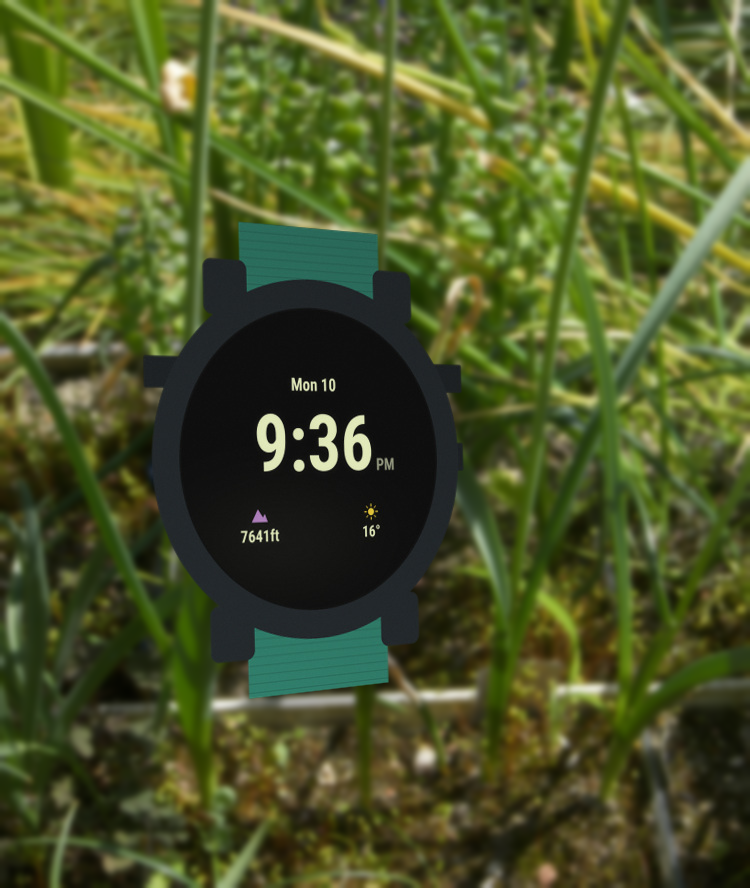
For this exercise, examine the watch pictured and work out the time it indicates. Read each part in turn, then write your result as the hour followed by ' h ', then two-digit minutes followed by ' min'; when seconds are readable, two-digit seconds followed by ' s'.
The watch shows 9 h 36 min
